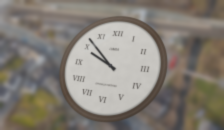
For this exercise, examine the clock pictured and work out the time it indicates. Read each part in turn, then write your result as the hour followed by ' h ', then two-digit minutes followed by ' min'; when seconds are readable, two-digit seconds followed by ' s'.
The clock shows 9 h 52 min
